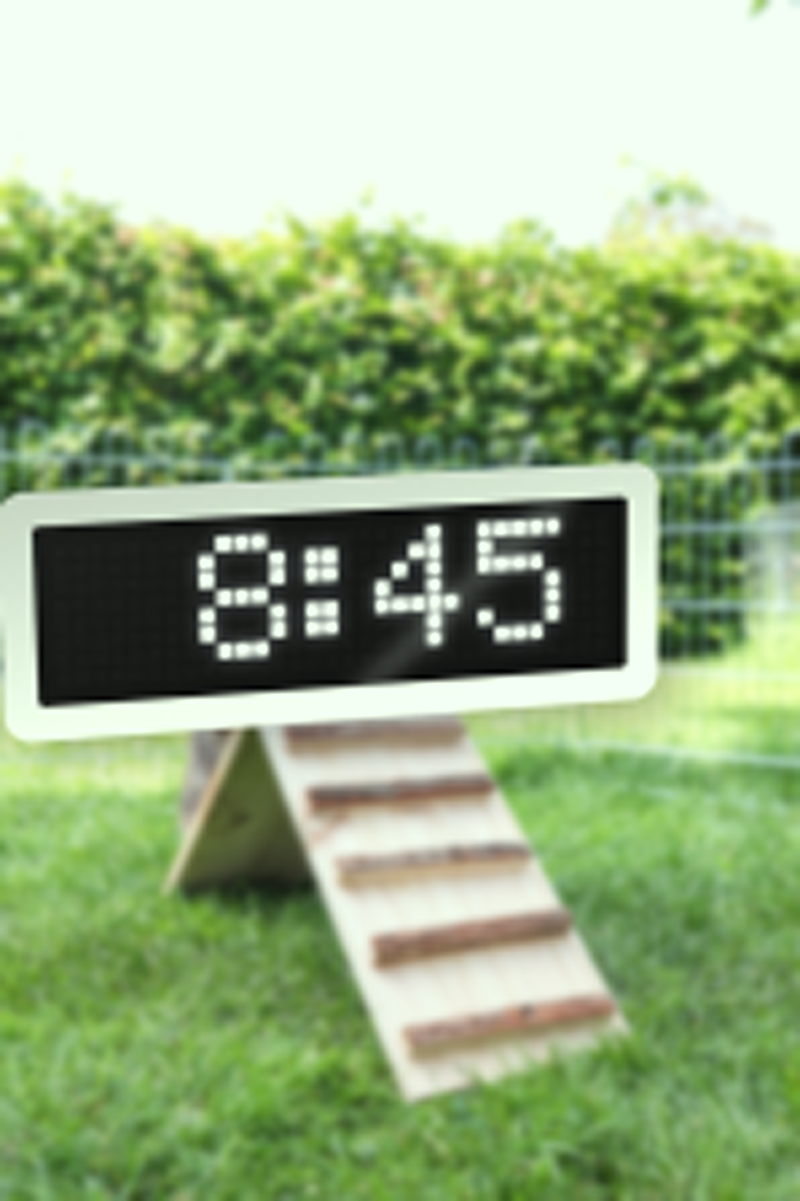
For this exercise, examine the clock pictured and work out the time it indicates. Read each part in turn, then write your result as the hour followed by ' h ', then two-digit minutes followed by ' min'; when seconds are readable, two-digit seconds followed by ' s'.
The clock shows 8 h 45 min
